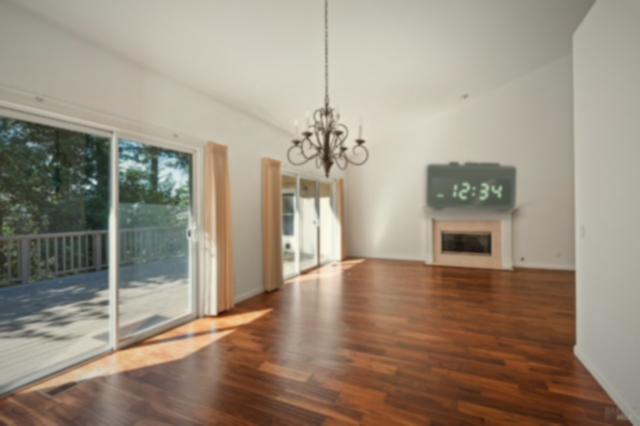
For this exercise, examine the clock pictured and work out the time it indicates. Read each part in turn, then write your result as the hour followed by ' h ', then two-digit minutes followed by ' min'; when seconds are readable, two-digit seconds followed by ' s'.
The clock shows 12 h 34 min
